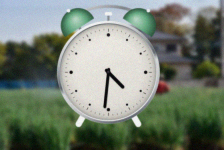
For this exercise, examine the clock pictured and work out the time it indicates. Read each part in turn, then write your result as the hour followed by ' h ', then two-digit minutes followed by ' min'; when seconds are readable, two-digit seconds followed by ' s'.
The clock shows 4 h 31 min
